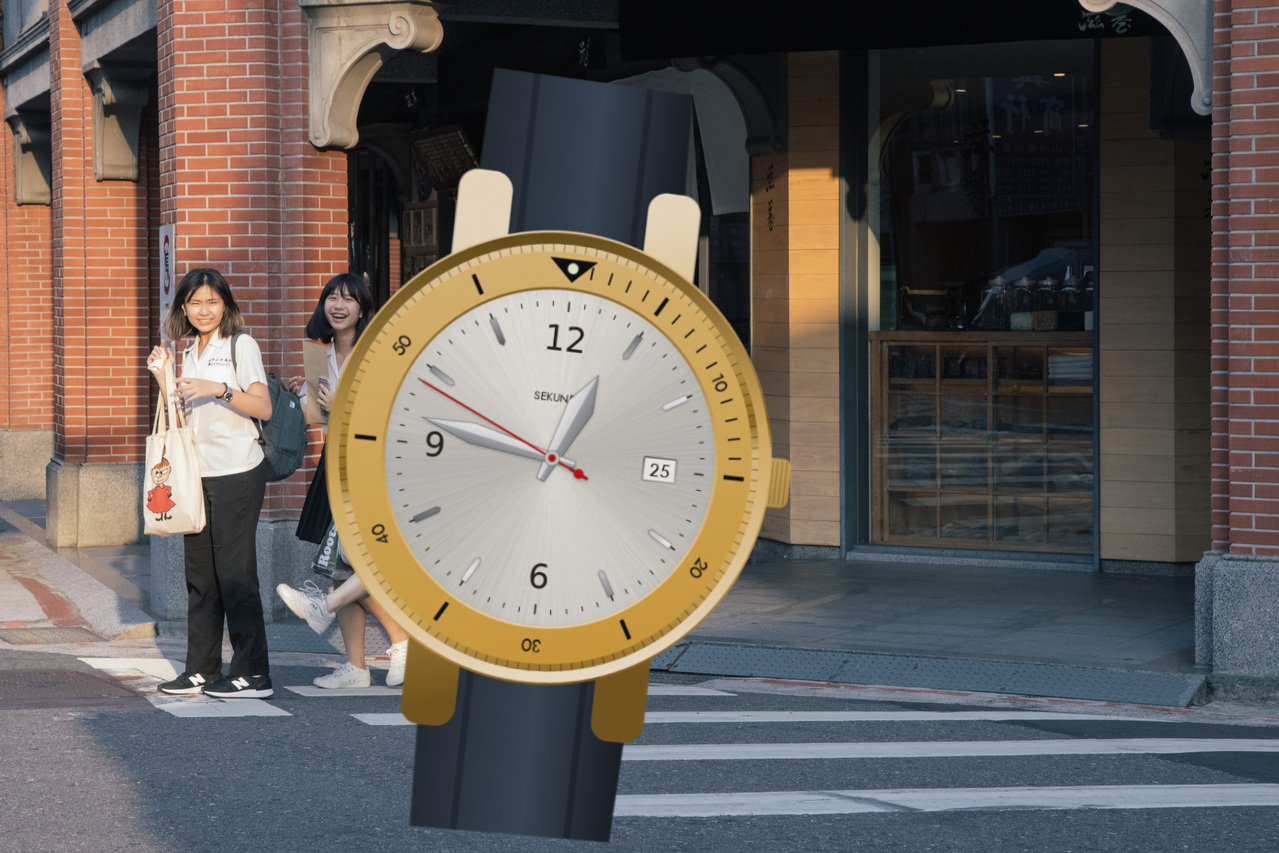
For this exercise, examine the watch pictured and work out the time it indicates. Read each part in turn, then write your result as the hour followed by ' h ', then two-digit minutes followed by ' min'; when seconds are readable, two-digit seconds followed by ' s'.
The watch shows 12 h 46 min 49 s
